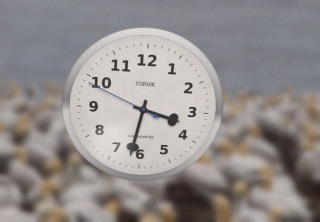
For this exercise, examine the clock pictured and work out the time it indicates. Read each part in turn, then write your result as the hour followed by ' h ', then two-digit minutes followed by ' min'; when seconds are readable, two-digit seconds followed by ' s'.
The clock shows 3 h 31 min 49 s
